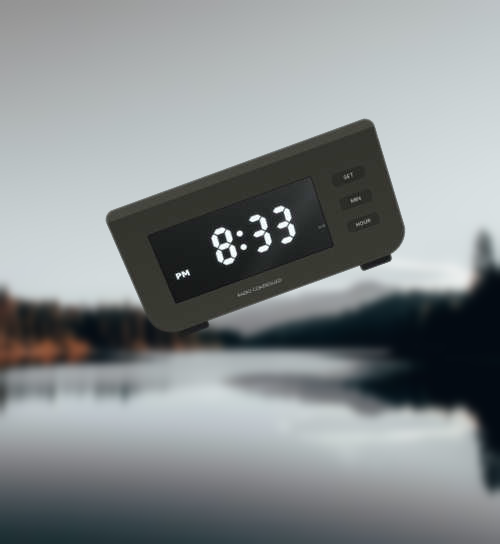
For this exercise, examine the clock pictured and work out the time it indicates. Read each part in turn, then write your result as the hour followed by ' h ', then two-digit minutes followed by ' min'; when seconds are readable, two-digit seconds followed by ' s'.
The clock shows 8 h 33 min
